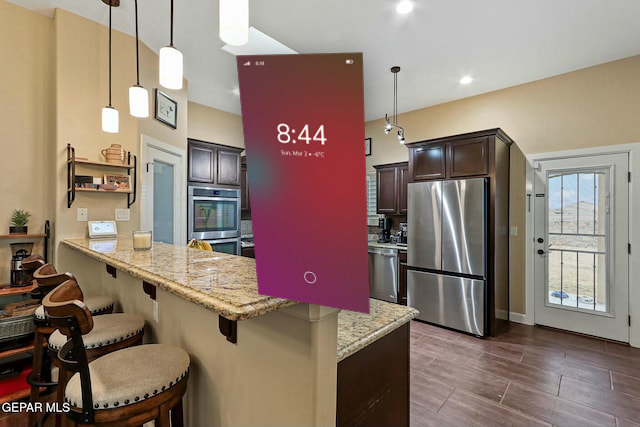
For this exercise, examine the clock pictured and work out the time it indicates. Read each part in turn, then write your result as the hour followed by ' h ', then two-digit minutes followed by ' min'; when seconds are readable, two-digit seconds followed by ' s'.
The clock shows 8 h 44 min
